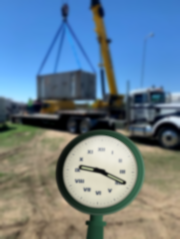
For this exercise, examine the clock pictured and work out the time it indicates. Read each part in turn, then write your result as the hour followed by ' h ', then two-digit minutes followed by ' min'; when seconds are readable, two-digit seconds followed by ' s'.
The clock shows 9 h 19 min
